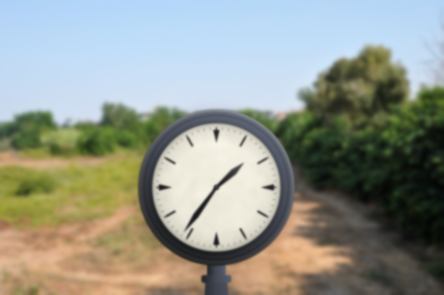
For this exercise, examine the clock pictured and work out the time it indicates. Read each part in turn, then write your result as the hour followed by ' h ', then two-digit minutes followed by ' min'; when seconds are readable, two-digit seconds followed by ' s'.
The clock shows 1 h 36 min
